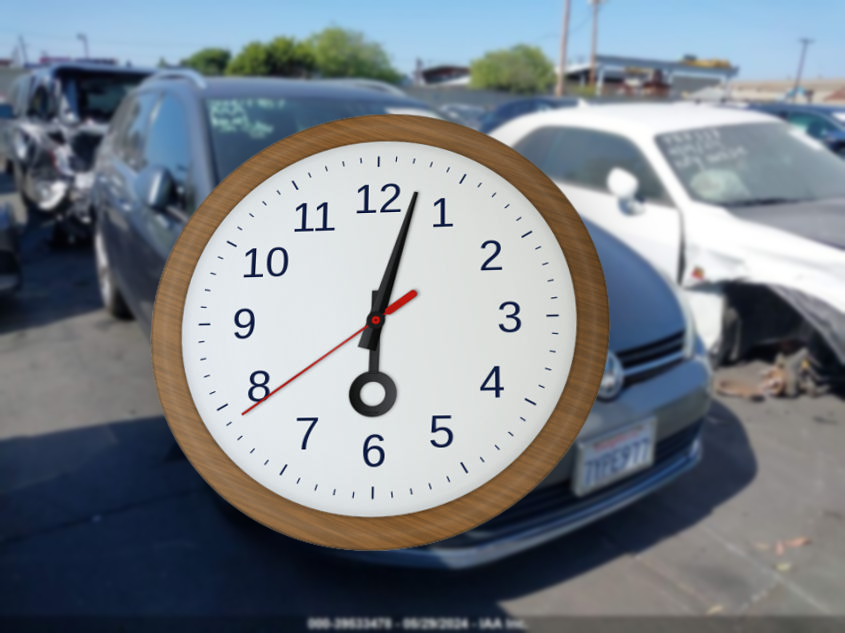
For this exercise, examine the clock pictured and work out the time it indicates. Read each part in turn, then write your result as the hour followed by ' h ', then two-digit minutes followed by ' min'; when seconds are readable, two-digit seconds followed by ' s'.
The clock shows 6 h 02 min 39 s
